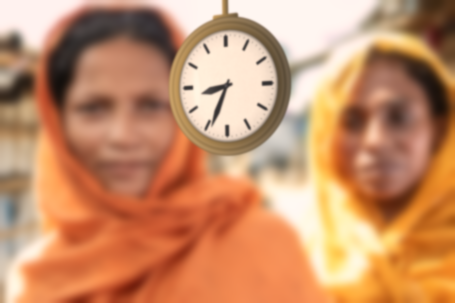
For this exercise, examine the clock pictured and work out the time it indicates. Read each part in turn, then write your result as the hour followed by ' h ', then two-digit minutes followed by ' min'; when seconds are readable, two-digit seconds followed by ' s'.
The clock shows 8 h 34 min
